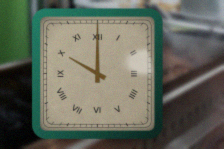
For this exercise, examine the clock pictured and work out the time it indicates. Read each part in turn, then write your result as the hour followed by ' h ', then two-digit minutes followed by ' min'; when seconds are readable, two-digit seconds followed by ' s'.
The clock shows 10 h 00 min
